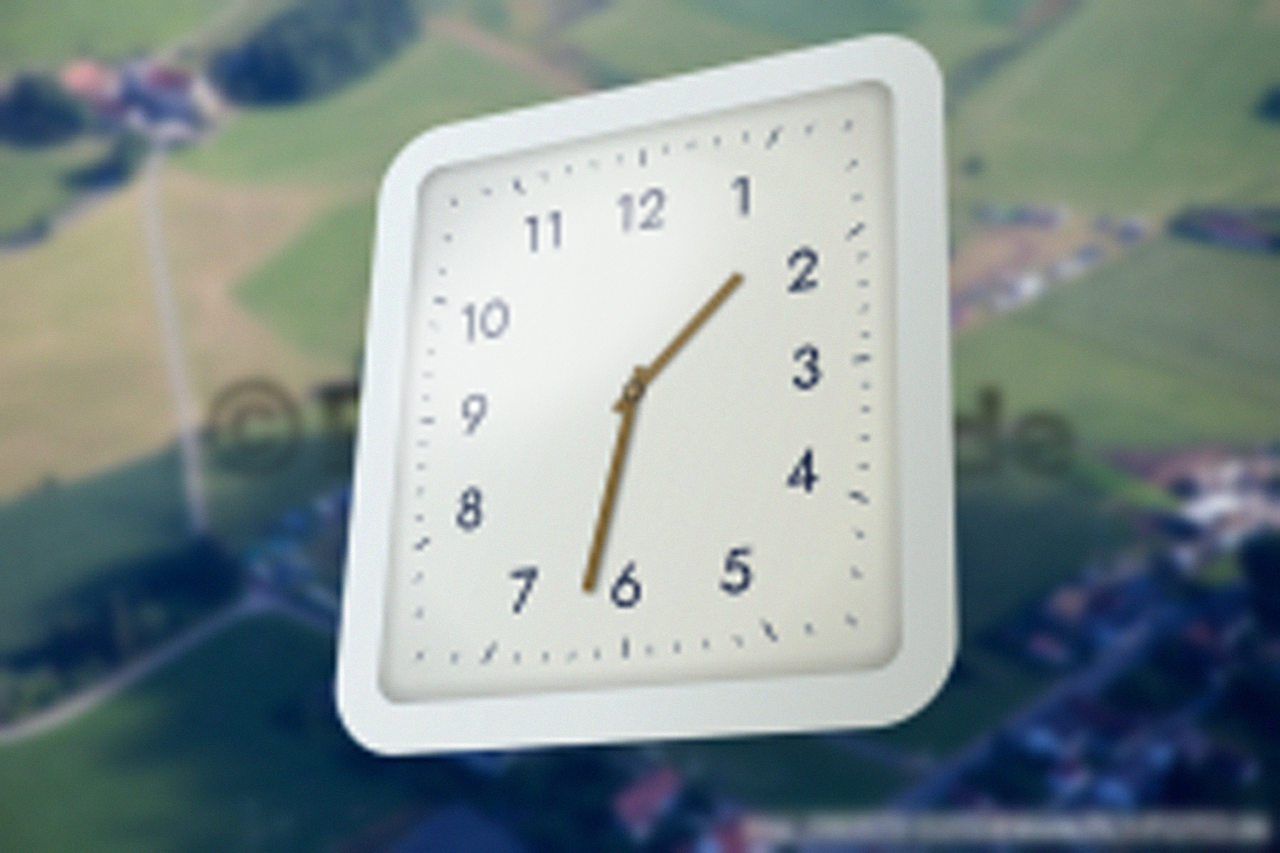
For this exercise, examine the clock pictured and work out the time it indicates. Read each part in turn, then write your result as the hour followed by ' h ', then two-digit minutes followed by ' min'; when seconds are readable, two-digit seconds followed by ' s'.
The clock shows 1 h 32 min
